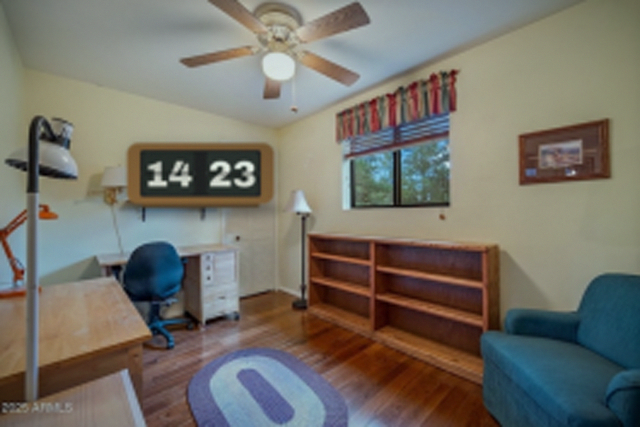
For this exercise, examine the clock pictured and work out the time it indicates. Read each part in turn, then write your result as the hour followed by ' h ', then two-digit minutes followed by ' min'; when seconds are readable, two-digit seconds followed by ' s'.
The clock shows 14 h 23 min
